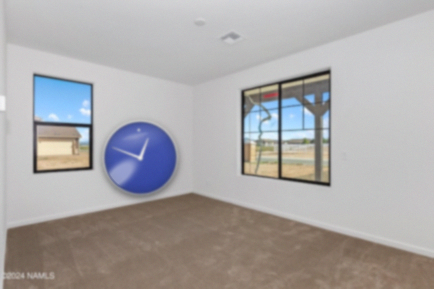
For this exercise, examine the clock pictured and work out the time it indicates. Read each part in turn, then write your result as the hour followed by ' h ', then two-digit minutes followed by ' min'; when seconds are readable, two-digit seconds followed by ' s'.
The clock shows 12 h 49 min
